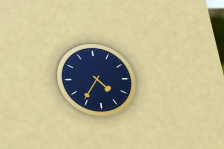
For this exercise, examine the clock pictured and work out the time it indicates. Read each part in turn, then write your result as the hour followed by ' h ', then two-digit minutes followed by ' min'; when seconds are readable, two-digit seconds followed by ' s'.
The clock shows 4 h 36 min
